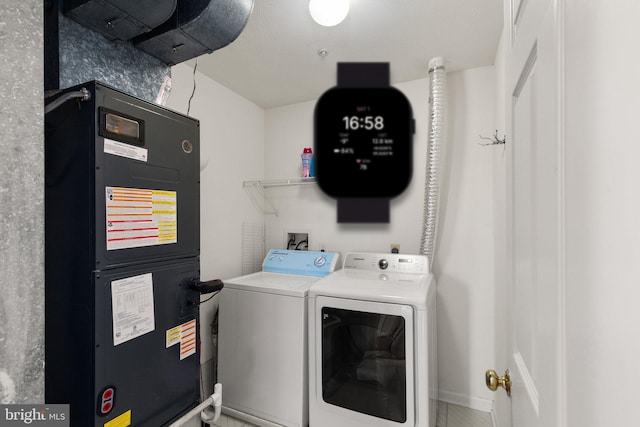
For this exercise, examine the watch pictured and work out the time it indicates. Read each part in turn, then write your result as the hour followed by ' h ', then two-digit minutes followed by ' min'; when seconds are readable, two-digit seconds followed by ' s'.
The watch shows 16 h 58 min
